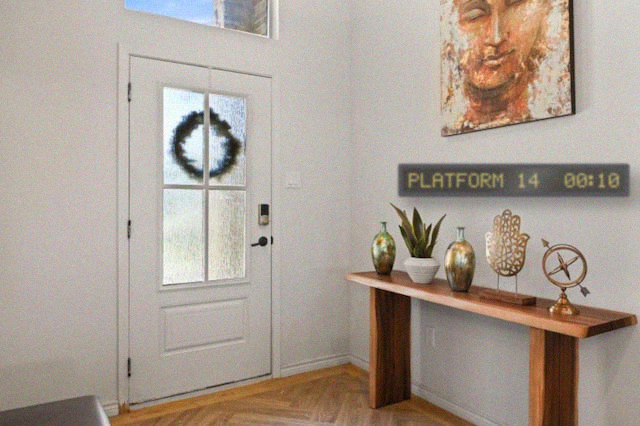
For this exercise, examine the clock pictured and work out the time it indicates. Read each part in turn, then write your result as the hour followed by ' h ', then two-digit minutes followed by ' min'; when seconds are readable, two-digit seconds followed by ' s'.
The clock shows 0 h 10 min
